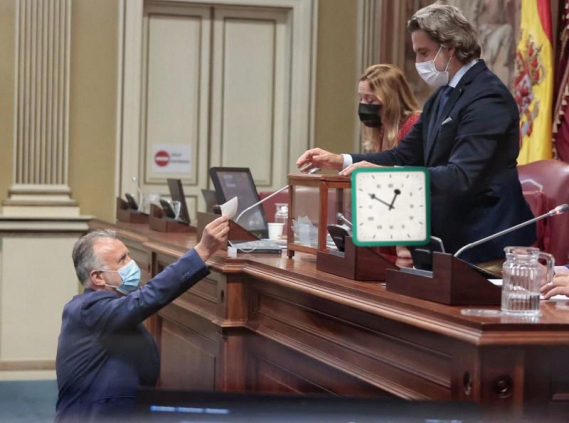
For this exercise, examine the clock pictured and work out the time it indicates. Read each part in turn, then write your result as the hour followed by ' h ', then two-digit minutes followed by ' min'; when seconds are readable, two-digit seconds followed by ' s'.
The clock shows 12 h 50 min
